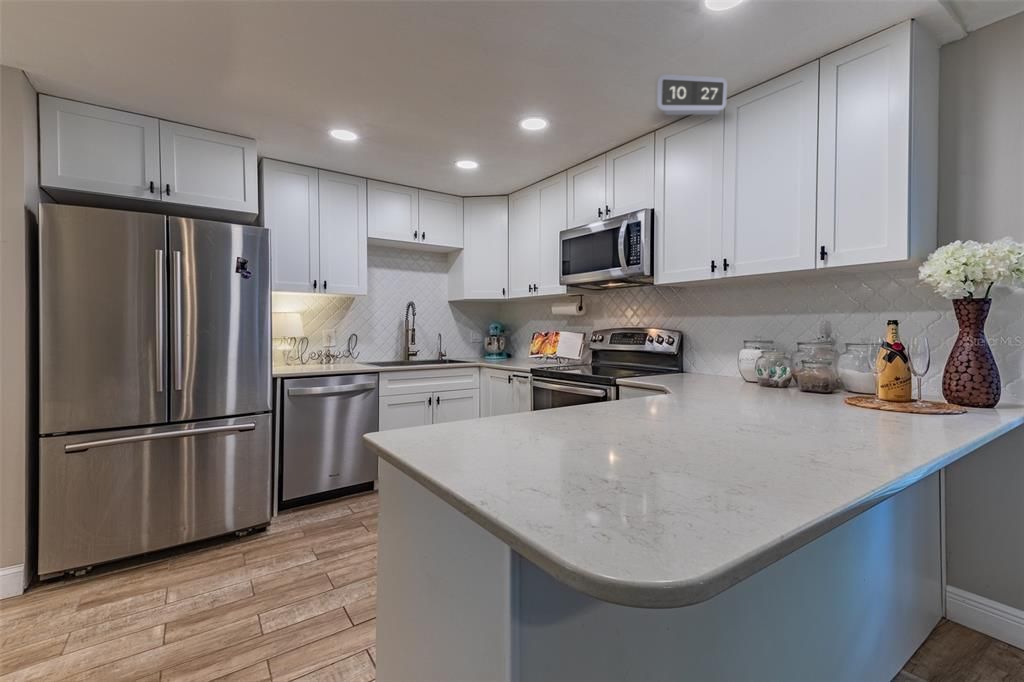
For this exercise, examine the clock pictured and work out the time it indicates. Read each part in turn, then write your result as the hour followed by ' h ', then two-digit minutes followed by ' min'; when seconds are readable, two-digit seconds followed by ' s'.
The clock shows 10 h 27 min
